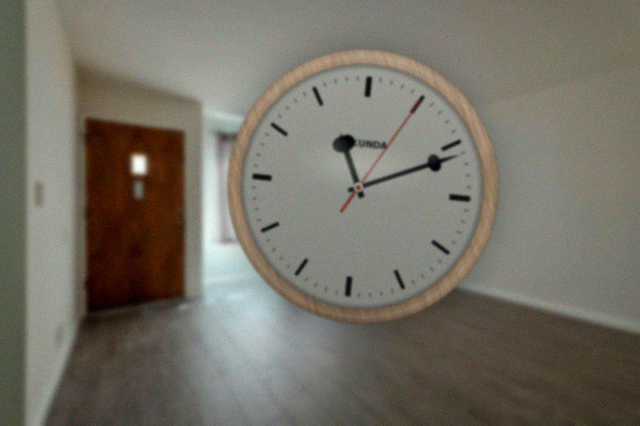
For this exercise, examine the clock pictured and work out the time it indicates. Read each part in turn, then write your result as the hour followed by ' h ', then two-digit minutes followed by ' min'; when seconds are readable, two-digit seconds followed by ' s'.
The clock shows 11 h 11 min 05 s
